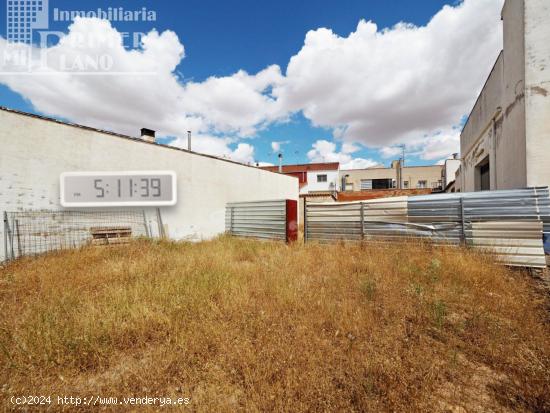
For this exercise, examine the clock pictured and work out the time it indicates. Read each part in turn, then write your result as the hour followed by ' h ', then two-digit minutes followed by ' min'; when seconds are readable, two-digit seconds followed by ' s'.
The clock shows 5 h 11 min 39 s
